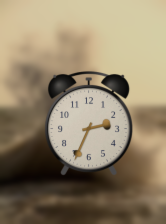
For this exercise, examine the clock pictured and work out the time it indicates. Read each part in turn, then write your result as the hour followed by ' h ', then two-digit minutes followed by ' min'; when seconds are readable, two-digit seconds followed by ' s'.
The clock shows 2 h 34 min
